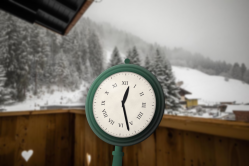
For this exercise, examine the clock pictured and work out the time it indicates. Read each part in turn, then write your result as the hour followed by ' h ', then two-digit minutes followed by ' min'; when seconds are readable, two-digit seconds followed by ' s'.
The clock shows 12 h 27 min
